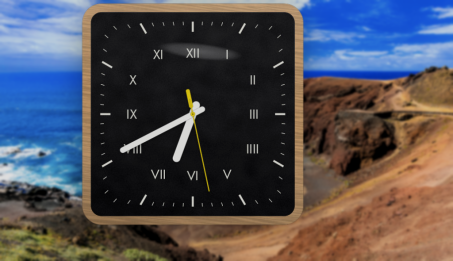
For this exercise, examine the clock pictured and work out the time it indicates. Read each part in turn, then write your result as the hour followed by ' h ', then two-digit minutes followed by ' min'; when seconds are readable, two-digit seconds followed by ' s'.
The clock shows 6 h 40 min 28 s
